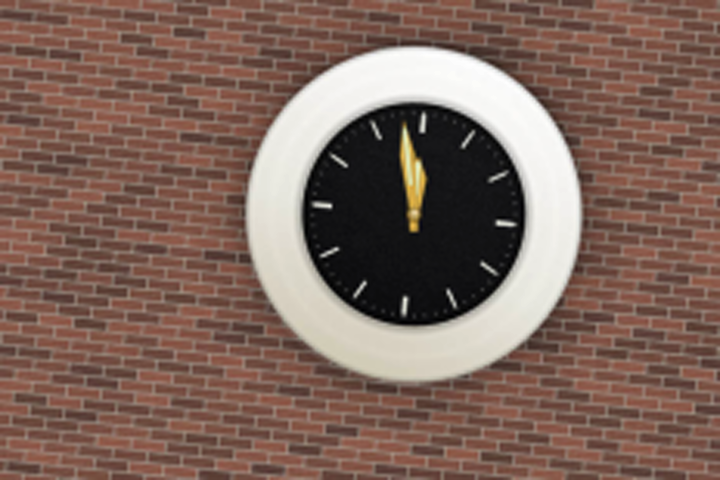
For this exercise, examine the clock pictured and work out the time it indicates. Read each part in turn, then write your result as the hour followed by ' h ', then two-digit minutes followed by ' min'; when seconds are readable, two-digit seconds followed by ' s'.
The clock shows 11 h 58 min
